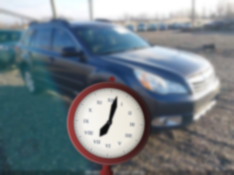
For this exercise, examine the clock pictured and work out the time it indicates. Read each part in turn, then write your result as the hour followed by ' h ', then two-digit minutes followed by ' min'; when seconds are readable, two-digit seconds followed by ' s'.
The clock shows 7 h 02 min
